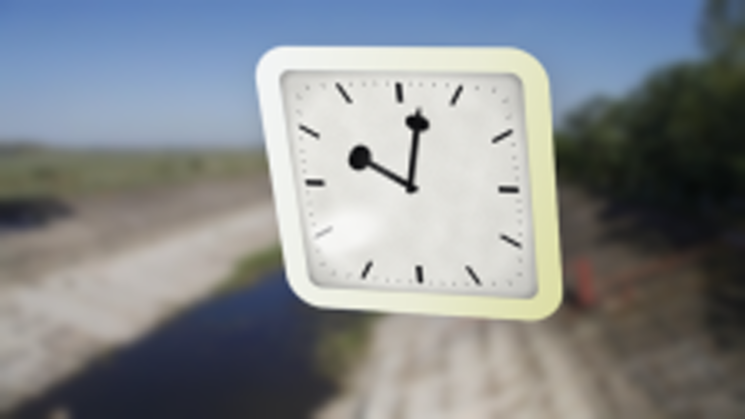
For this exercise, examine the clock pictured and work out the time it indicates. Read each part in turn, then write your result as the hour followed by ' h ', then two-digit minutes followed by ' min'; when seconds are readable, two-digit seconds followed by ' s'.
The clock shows 10 h 02 min
